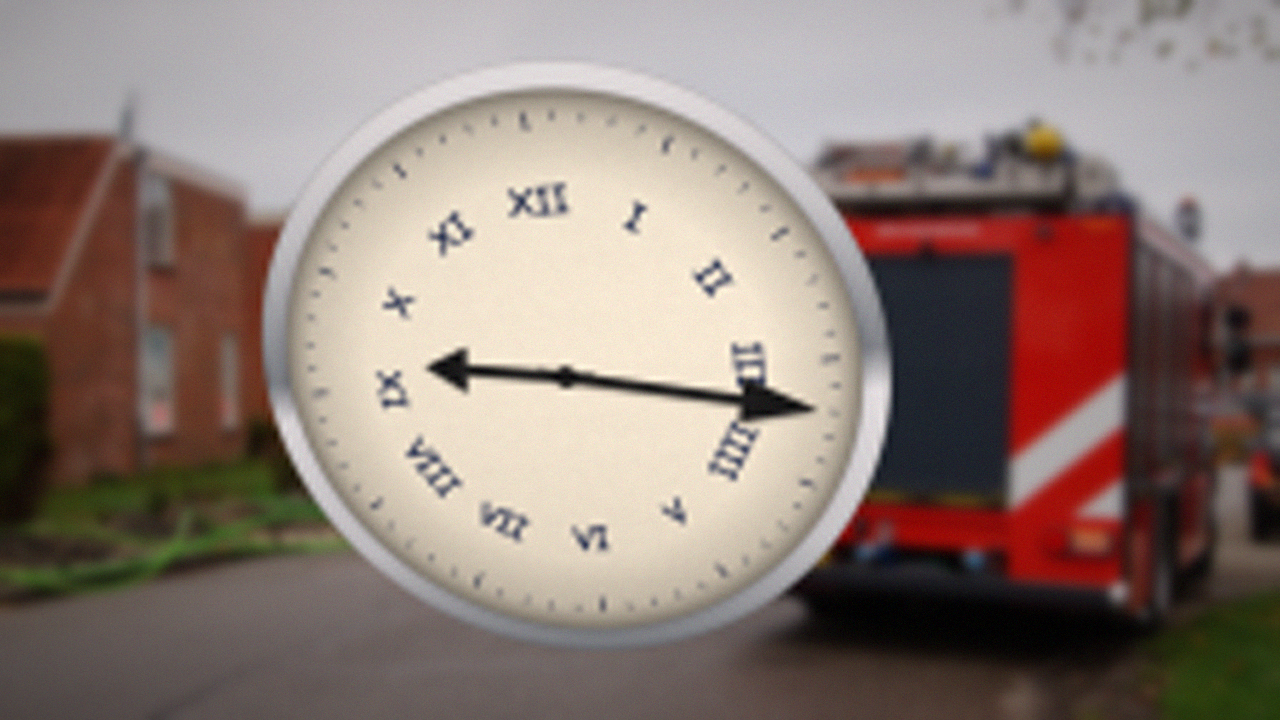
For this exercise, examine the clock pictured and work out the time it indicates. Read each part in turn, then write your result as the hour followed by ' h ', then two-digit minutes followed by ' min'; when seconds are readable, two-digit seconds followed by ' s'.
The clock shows 9 h 17 min
